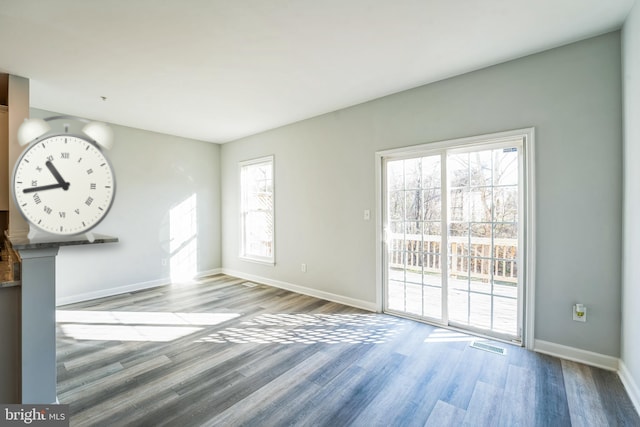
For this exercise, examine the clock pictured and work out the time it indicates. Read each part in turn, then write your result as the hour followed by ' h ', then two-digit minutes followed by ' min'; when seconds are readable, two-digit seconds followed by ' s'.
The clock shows 10 h 43 min
